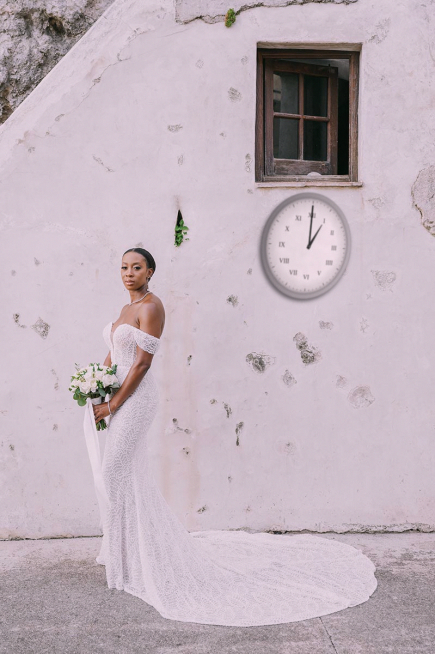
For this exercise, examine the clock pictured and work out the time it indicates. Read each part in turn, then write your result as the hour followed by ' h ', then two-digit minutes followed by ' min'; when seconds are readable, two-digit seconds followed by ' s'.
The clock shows 1 h 00 min
